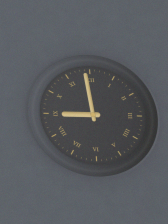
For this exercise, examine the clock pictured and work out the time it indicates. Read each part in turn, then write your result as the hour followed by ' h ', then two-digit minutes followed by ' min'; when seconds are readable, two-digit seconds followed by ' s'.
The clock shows 8 h 59 min
